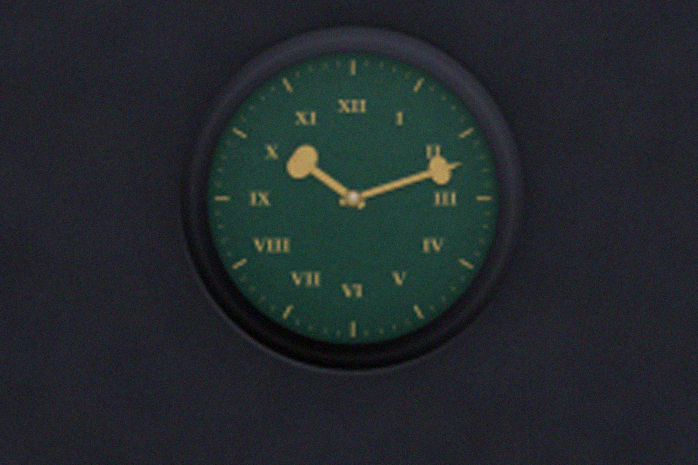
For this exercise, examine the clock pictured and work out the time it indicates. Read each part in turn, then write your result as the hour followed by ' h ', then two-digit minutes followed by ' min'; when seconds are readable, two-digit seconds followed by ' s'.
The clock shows 10 h 12 min
